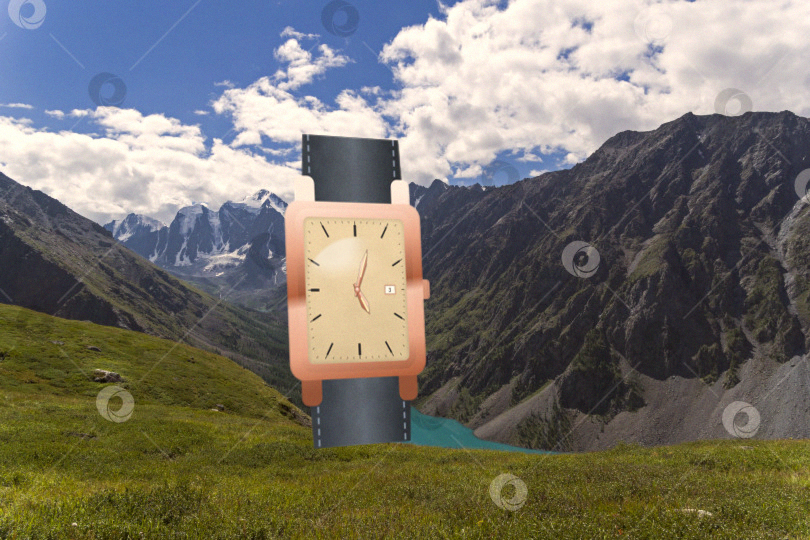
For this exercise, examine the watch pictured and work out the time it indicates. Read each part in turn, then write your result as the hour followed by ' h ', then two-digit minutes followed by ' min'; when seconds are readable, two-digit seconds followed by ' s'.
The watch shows 5 h 03 min
